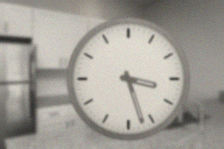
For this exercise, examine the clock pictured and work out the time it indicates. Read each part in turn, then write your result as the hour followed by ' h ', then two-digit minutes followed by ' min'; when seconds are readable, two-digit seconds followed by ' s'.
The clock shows 3 h 27 min
